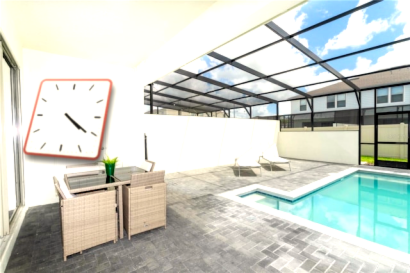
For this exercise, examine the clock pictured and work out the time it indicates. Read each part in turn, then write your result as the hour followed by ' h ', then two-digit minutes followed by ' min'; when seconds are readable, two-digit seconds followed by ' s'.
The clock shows 4 h 21 min
